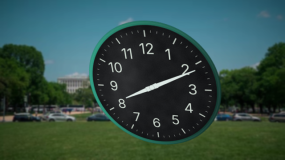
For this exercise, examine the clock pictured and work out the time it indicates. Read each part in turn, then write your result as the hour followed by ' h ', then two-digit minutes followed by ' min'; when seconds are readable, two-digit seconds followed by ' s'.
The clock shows 8 h 11 min
